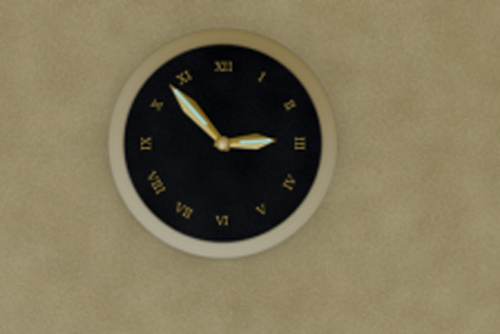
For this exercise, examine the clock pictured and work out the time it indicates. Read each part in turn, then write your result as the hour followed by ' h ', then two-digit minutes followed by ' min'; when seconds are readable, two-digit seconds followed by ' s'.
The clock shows 2 h 53 min
